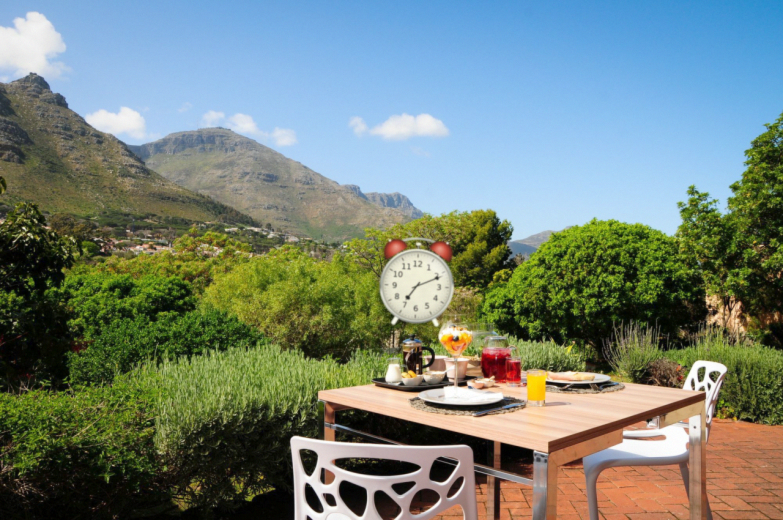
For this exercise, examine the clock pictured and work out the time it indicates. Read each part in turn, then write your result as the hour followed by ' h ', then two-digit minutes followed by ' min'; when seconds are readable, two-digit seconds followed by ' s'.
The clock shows 7 h 11 min
